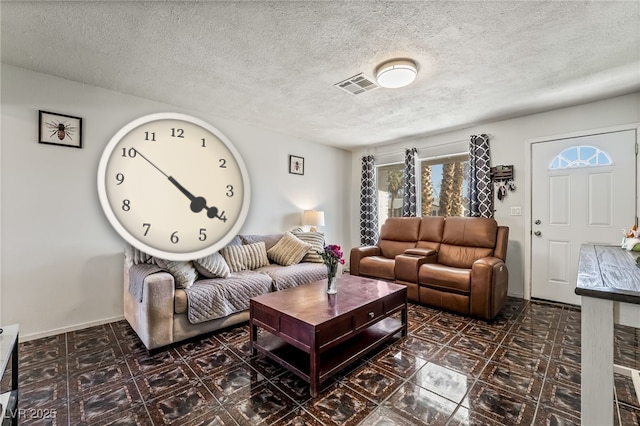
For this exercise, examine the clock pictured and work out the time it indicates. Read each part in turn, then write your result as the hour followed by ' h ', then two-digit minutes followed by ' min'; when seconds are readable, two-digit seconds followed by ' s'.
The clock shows 4 h 20 min 51 s
